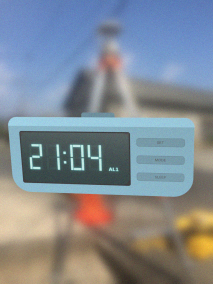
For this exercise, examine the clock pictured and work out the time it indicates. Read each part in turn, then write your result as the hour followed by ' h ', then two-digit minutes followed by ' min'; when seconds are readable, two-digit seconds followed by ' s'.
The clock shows 21 h 04 min
